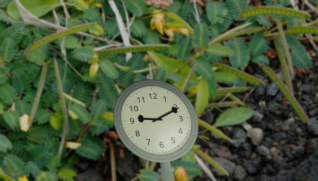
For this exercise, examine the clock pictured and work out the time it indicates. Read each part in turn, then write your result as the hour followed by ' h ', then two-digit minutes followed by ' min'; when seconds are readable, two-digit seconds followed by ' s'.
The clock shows 9 h 11 min
